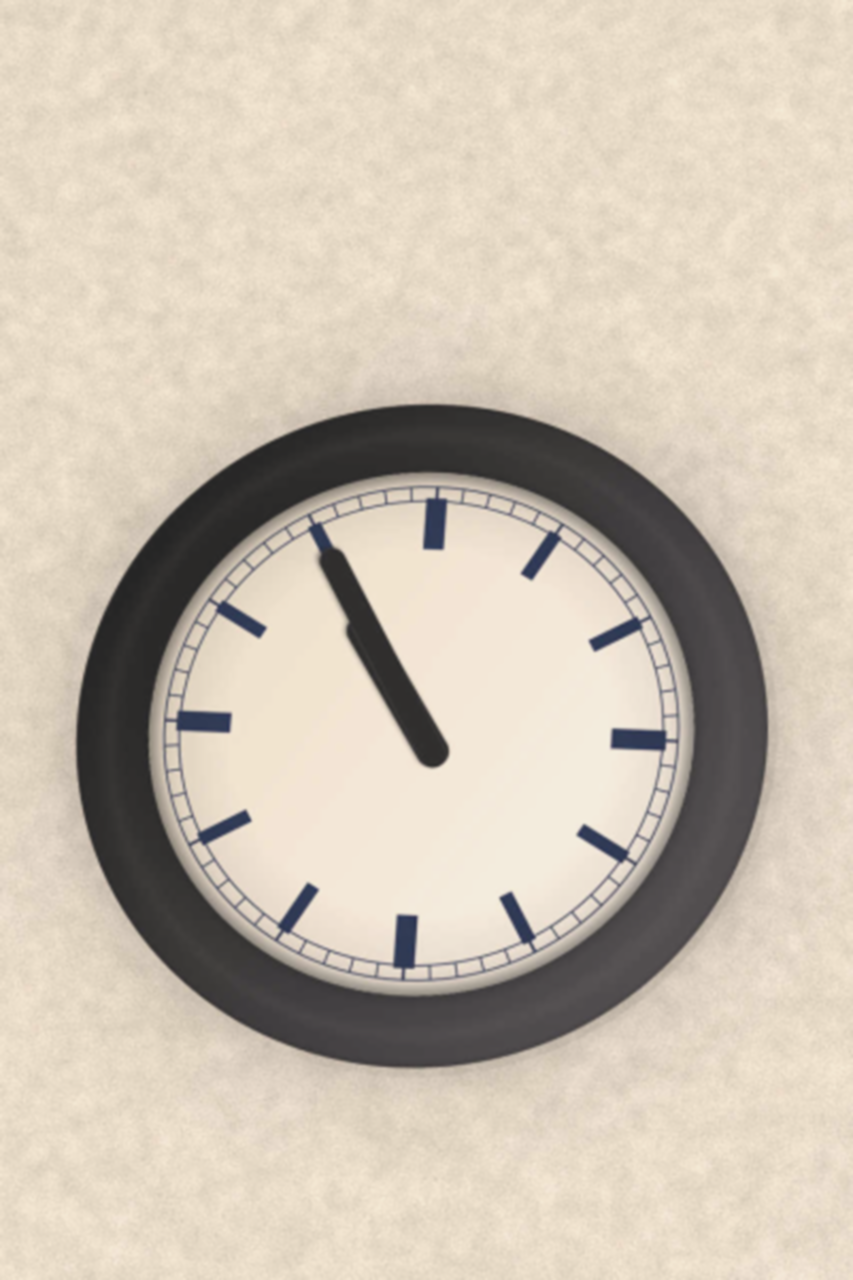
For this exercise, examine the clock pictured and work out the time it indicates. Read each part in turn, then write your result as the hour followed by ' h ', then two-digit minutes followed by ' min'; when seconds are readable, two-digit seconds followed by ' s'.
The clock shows 10 h 55 min
